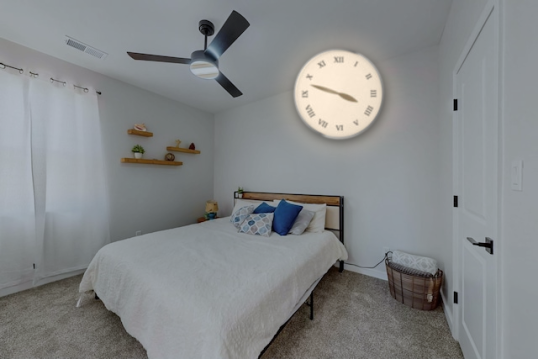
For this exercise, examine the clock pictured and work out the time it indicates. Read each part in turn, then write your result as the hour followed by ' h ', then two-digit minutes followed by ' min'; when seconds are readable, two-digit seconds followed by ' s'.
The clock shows 3 h 48 min
